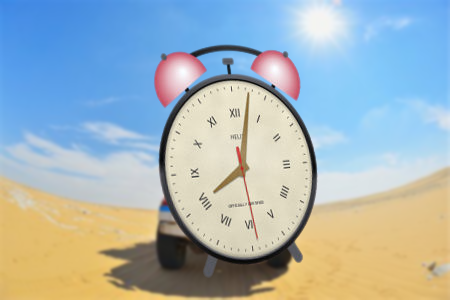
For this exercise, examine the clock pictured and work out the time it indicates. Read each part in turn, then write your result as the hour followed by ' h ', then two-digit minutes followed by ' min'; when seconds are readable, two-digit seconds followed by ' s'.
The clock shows 8 h 02 min 29 s
